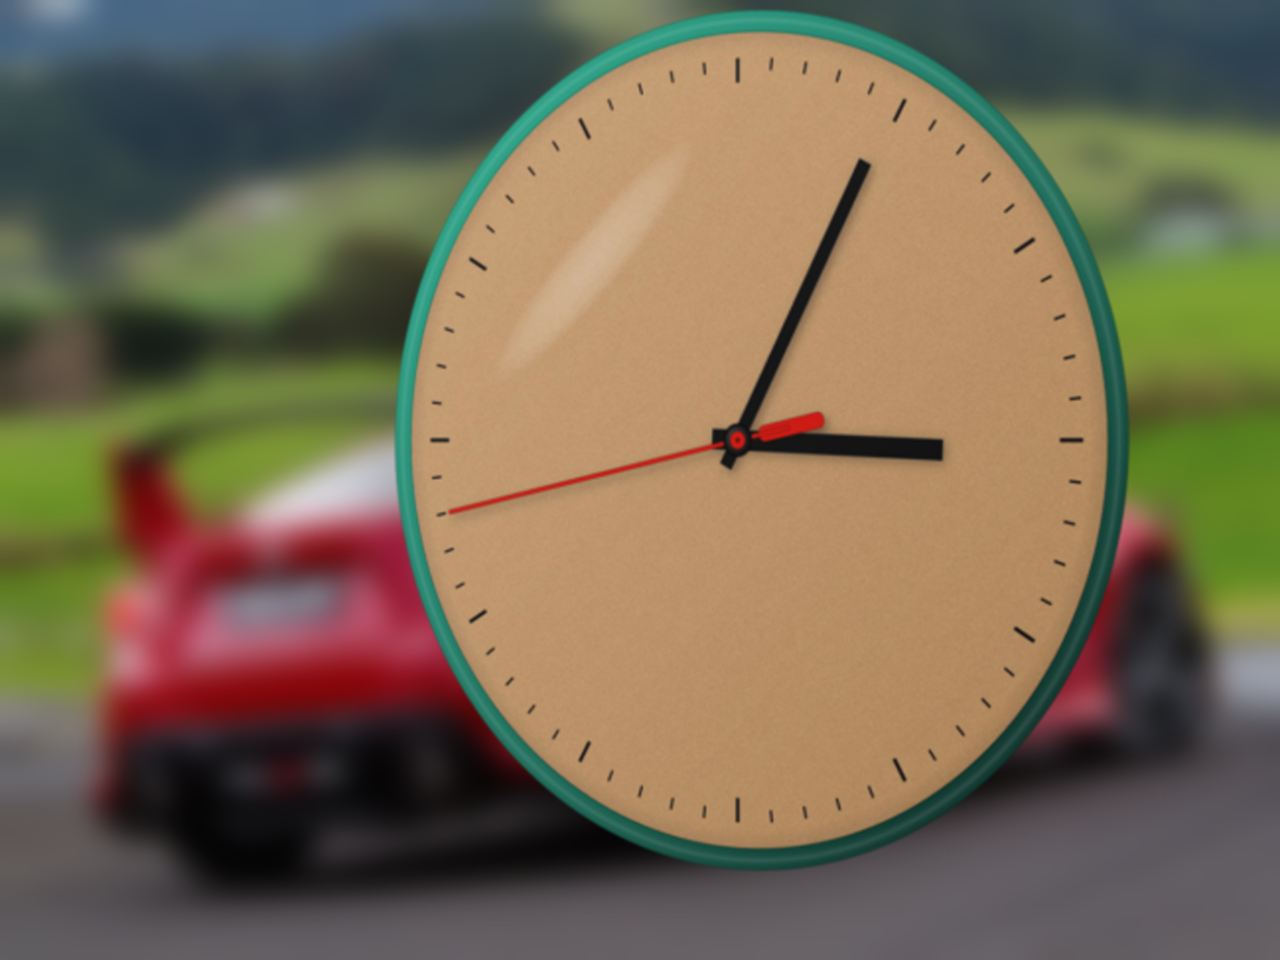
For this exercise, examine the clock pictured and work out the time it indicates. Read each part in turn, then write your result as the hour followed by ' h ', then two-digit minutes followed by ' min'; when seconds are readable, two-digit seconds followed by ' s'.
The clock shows 3 h 04 min 43 s
